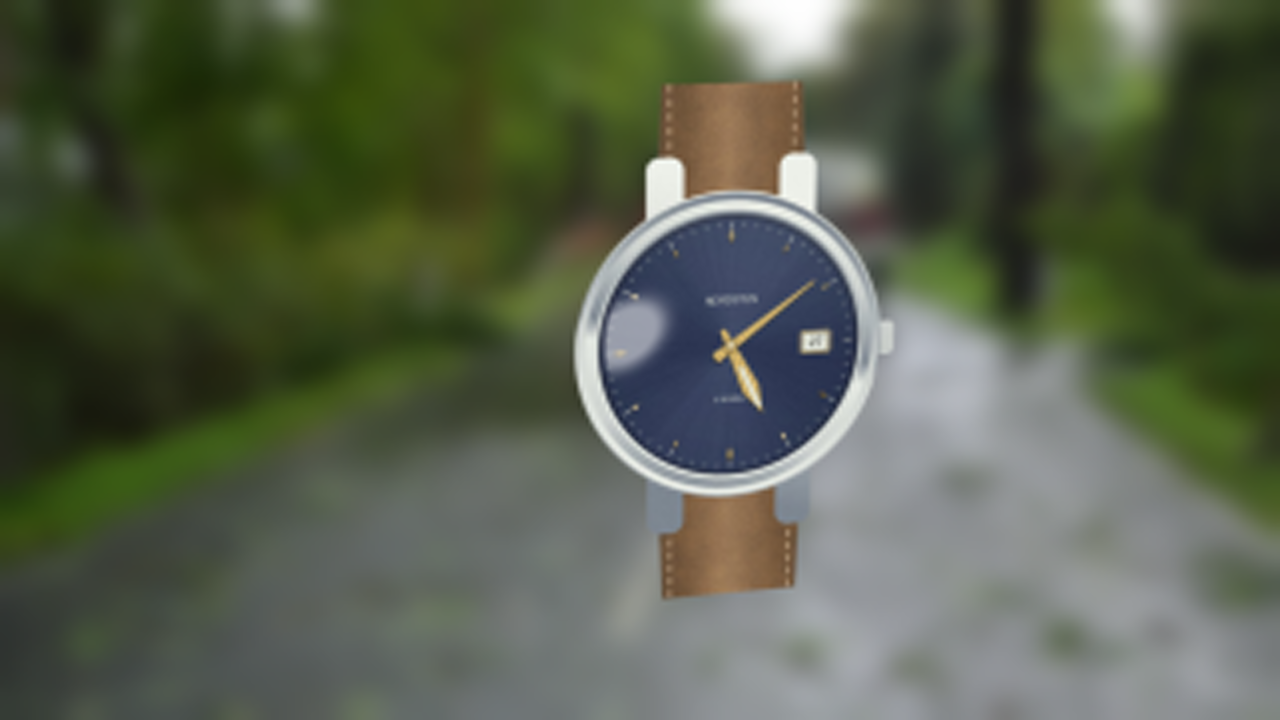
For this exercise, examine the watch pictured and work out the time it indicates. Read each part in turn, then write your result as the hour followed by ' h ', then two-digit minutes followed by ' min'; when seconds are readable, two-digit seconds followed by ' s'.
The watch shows 5 h 09 min
